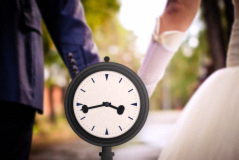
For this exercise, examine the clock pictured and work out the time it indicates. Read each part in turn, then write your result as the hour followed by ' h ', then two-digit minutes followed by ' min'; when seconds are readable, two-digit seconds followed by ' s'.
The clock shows 3 h 43 min
